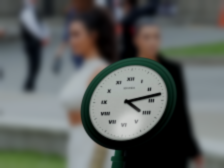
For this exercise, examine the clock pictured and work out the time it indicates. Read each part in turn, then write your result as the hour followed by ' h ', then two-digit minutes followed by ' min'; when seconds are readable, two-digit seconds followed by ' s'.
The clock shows 4 h 13 min
